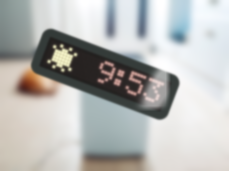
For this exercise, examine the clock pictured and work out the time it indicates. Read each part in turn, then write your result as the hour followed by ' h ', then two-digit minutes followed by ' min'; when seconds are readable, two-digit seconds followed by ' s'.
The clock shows 9 h 53 min
